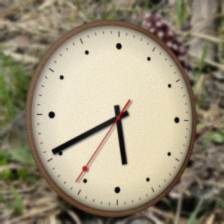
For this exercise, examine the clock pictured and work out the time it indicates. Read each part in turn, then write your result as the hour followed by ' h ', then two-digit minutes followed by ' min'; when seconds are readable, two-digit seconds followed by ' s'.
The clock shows 5 h 40 min 36 s
